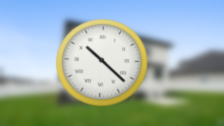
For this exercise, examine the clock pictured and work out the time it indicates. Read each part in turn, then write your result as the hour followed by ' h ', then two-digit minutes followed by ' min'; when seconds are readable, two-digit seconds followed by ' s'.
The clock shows 10 h 22 min
